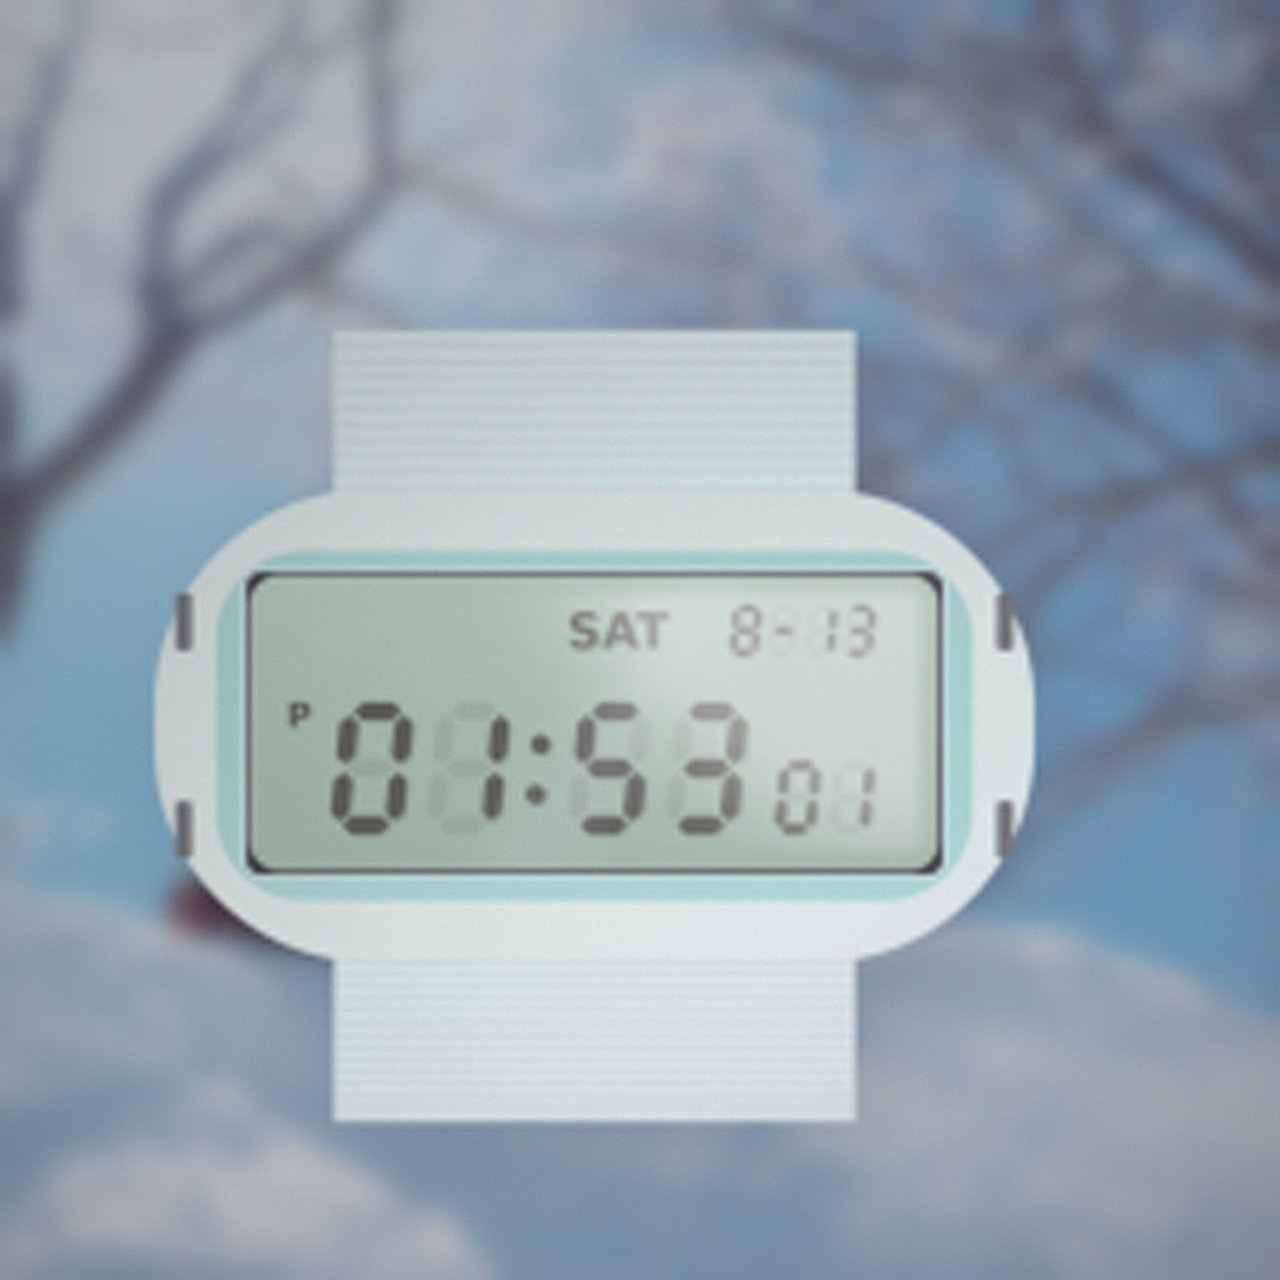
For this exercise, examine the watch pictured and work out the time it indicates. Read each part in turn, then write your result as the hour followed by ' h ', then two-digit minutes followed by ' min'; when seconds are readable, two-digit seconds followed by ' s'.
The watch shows 1 h 53 min 01 s
